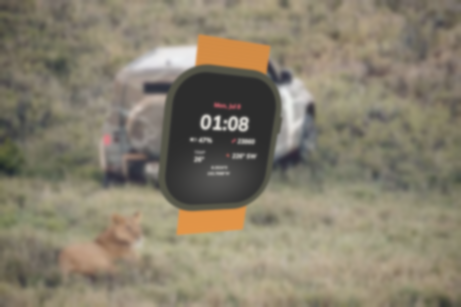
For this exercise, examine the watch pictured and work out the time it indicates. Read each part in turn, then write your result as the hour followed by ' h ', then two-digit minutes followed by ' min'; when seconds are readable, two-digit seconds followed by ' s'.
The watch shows 1 h 08 min
